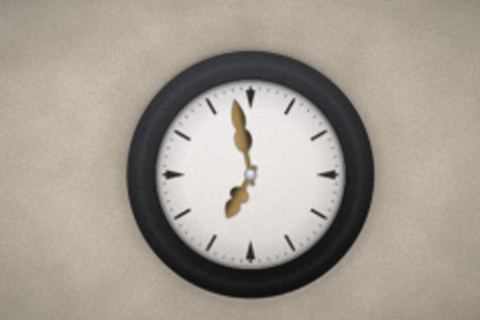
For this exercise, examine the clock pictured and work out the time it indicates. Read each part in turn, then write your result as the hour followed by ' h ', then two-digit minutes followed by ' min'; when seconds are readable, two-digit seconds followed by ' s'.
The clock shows 6 h 58 min
